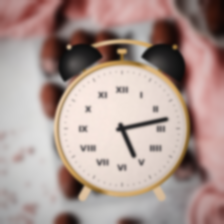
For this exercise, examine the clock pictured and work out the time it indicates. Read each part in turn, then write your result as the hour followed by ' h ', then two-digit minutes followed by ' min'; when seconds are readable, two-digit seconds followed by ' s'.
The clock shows 5 h 13 min
